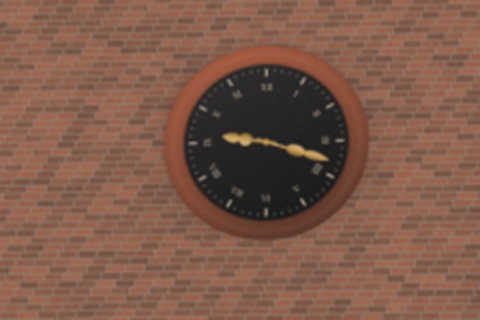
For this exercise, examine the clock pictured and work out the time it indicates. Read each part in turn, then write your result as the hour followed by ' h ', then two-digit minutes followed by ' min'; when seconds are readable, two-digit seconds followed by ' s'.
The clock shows 9 h 18 min
